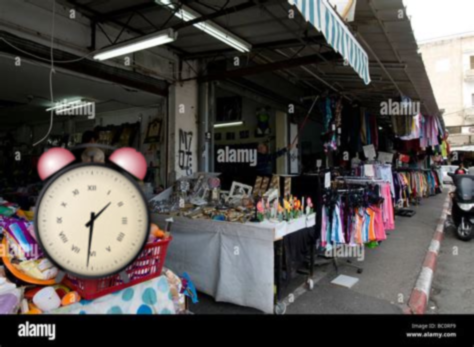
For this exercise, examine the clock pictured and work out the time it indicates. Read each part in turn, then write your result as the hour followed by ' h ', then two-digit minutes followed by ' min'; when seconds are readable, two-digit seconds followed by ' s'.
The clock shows 1 h 31 min
